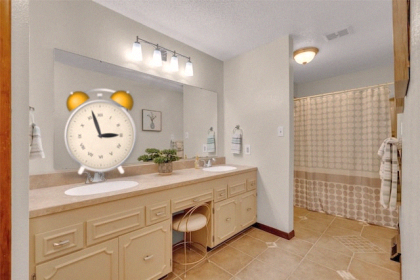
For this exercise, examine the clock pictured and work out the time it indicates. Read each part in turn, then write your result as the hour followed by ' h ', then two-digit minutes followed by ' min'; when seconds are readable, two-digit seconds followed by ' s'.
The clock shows 2 h 57 min
